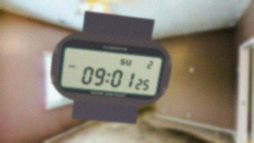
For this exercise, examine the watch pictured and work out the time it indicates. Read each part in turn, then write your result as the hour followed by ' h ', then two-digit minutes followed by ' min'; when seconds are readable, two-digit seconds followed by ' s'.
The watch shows 9 h 01 min 25 s
